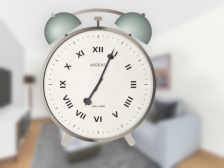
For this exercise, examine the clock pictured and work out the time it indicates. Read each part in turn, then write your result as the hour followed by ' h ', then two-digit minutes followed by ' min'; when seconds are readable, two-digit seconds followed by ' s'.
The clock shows 7 h 04 min
